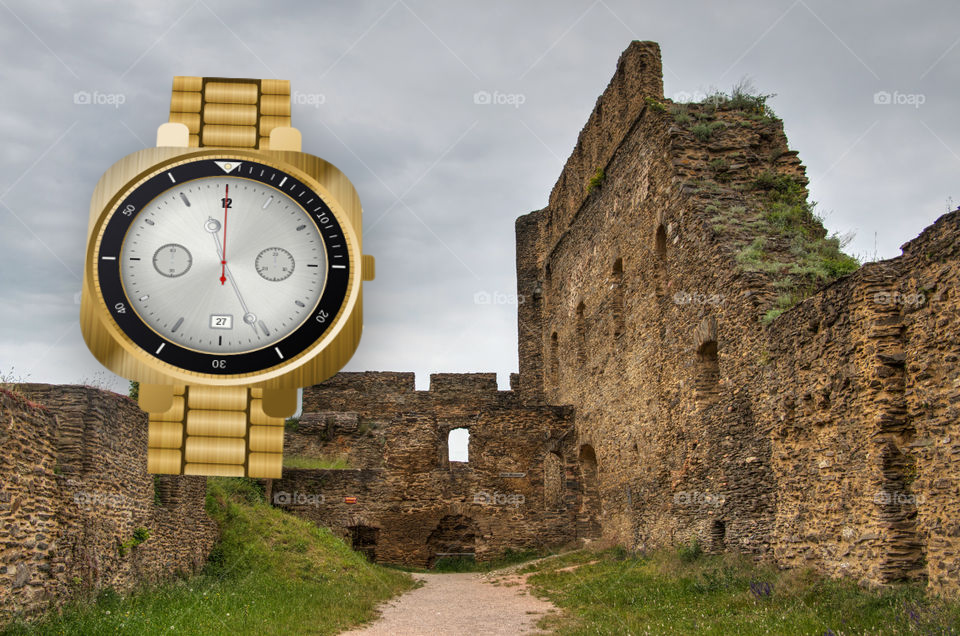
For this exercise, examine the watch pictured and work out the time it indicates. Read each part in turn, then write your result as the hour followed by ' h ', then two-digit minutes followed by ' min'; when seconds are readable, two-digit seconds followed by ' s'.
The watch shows 11 h 26 min
